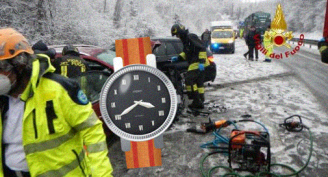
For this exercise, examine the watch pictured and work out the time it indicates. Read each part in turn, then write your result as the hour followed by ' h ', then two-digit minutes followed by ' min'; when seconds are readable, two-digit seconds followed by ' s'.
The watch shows 3 h 40 min
